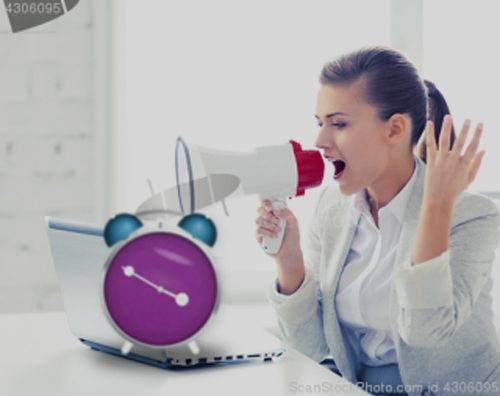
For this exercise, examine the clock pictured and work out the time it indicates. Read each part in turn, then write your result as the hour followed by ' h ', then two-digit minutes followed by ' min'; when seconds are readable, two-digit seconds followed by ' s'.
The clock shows 3 h 50 min
